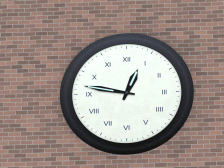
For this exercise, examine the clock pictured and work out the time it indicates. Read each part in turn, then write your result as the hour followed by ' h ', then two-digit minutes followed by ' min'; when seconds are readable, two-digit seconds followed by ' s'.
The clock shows 12 h 47 min
